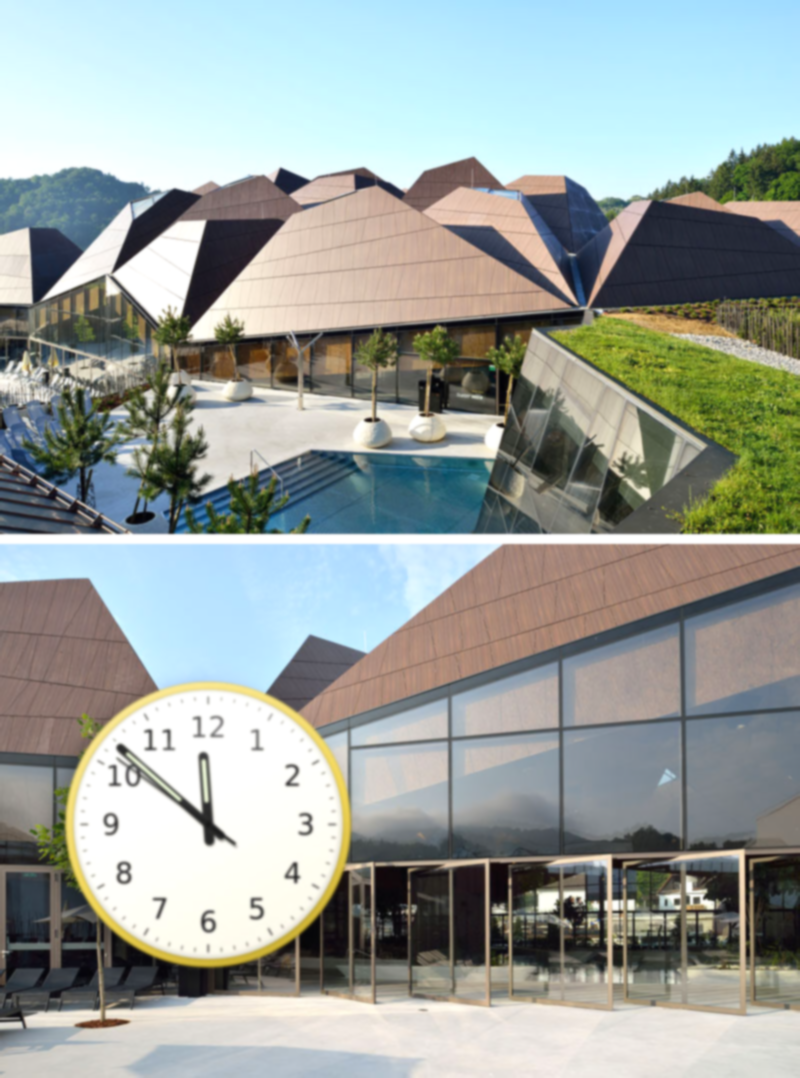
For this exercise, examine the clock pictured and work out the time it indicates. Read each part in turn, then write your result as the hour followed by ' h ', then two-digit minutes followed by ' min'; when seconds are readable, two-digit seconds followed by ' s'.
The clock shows 11 h 51 min 51 s
